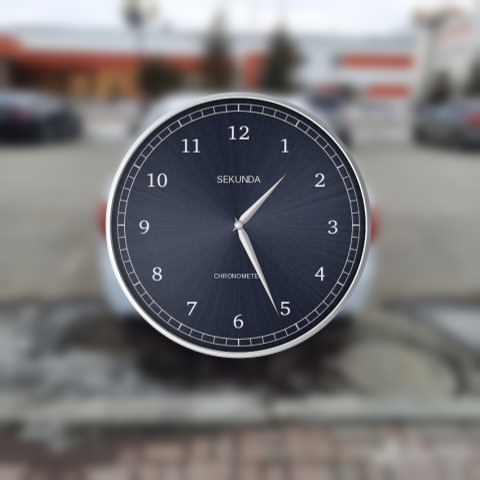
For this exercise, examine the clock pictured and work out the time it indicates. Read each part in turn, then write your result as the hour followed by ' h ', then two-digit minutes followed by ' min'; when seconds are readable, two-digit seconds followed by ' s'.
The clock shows 1 h 26 min
